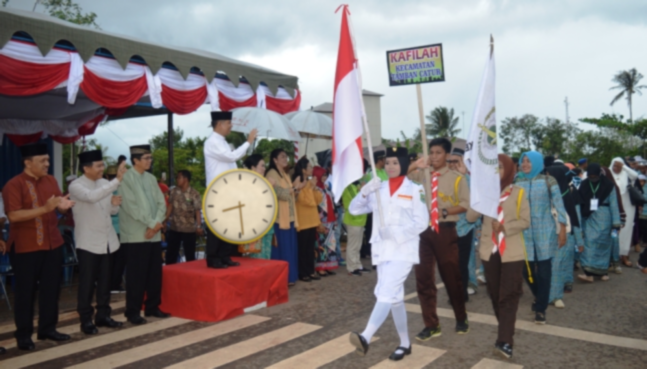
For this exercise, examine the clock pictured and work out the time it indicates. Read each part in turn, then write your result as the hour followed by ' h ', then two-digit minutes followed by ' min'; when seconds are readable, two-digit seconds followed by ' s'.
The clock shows 8 h 29 min
